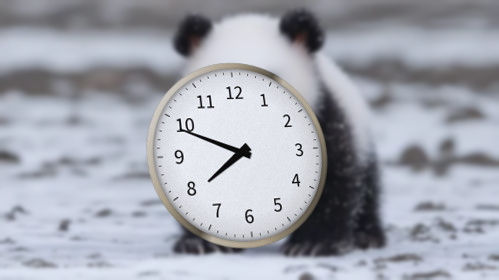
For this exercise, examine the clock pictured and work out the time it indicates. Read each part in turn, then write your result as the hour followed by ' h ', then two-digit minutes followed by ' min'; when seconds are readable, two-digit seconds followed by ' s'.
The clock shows 7 h 49 min
